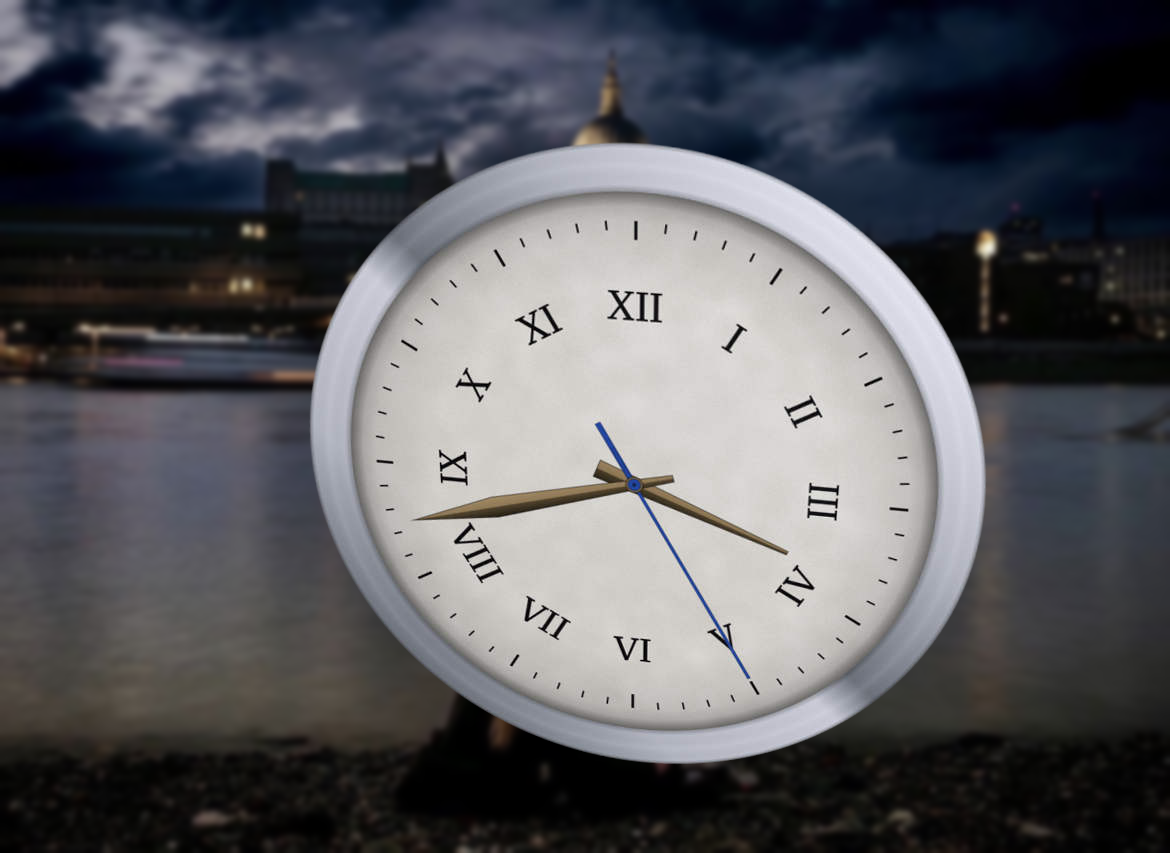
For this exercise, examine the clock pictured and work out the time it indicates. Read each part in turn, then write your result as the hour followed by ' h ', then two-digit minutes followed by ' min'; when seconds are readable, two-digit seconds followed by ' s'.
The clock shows 3 h 42 min 25 s
